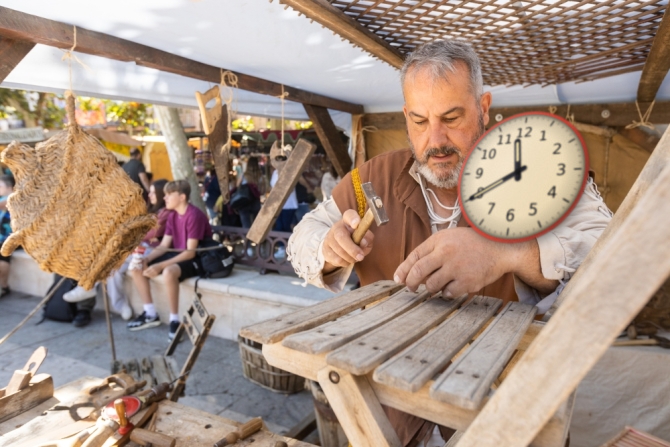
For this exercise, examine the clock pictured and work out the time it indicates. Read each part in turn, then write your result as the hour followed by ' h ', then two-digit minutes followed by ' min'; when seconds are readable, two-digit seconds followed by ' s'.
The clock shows 11 h 40 min
